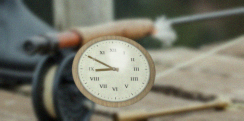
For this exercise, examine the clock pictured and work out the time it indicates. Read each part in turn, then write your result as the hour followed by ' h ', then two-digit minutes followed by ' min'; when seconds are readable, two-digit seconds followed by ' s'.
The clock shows 8 h 50 min
